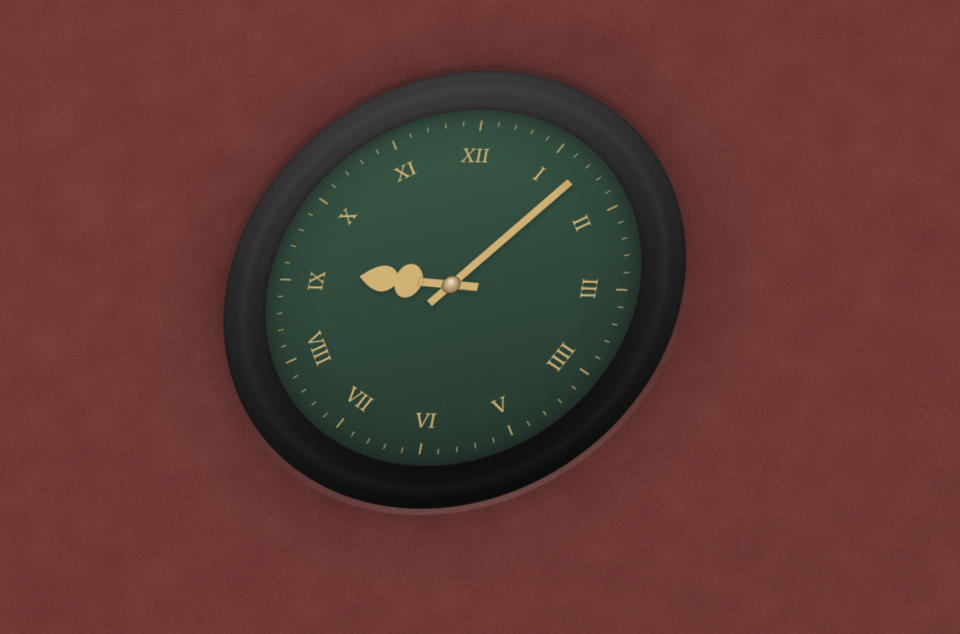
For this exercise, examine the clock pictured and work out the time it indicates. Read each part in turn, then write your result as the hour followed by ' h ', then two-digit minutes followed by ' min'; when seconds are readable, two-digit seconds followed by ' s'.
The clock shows 9 h 07 min
